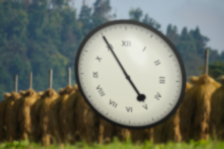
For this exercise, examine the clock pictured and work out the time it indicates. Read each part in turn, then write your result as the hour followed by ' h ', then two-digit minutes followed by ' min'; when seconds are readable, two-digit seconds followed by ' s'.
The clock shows 4 h 55 min
